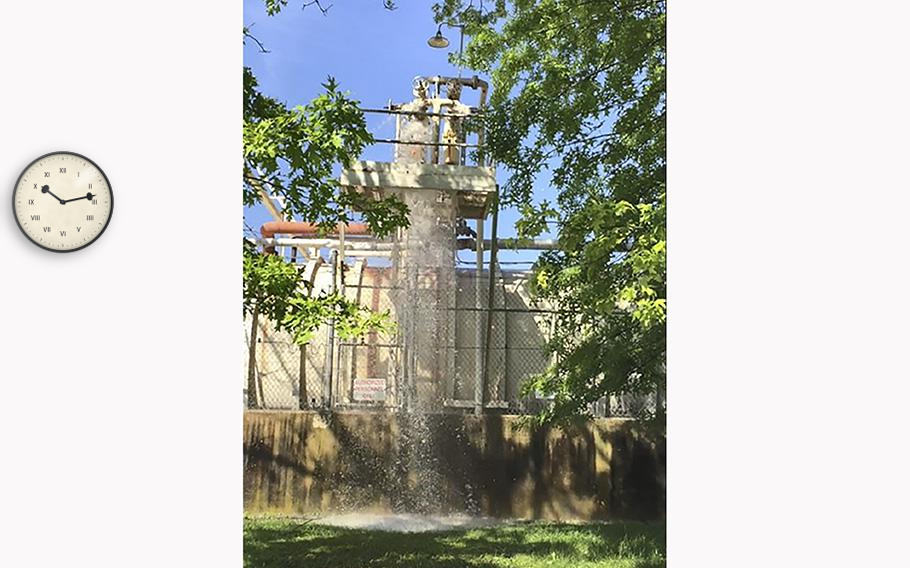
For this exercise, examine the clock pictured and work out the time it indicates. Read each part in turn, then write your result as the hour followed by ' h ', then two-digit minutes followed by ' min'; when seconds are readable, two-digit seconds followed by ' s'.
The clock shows 10 h 13 min
